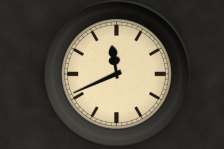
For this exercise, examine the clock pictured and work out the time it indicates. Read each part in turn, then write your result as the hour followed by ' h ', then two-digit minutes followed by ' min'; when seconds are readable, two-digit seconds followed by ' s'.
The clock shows 11 h 41 min
